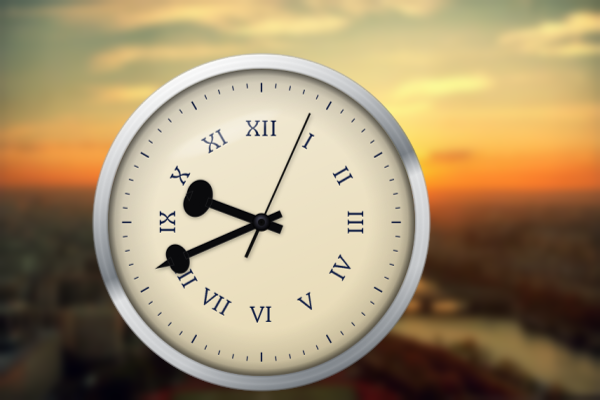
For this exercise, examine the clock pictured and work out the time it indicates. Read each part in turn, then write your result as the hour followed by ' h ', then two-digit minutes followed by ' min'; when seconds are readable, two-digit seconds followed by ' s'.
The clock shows 9 h 41 min 04 s
